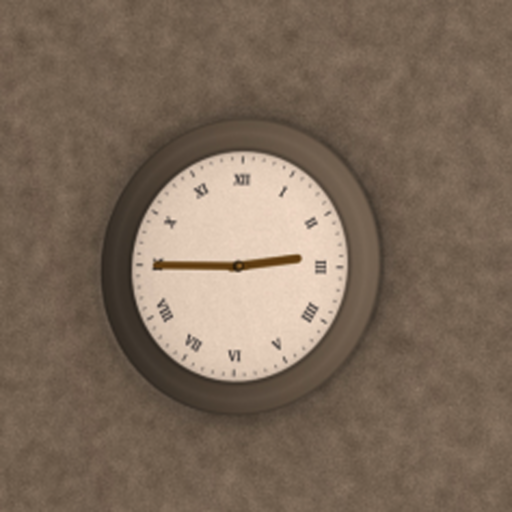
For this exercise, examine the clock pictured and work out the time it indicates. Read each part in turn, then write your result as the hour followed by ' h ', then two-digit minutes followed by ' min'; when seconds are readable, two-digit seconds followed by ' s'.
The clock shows 2 h 45 min
